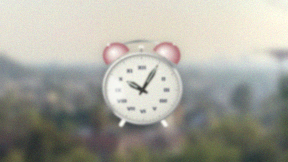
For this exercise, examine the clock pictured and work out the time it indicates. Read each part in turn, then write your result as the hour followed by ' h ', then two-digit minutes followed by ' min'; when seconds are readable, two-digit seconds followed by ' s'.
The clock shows 10 h 05 min
